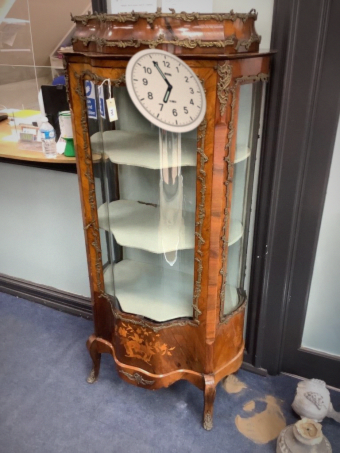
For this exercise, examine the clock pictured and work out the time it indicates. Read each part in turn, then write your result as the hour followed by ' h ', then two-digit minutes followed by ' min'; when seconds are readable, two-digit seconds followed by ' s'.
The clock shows 6 h 55 min
